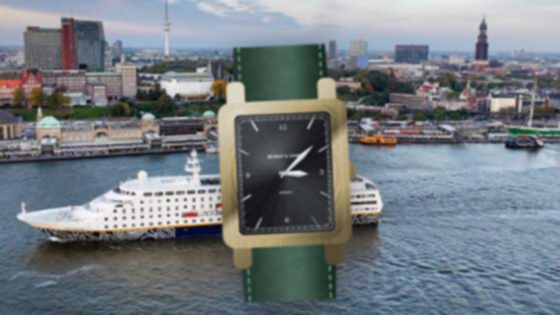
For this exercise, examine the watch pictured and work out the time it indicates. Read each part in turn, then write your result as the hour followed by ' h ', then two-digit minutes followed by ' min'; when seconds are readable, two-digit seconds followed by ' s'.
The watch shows 3 h 08 min
